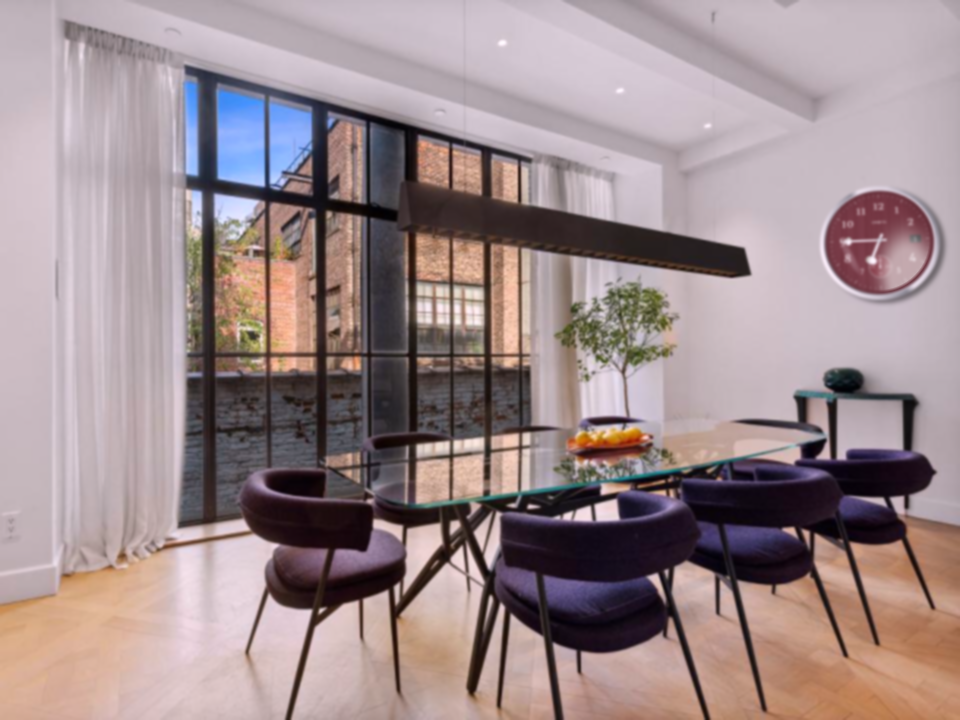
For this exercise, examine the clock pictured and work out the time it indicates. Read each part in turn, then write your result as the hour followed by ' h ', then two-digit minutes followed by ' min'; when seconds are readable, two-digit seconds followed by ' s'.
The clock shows 6 h 45 min
